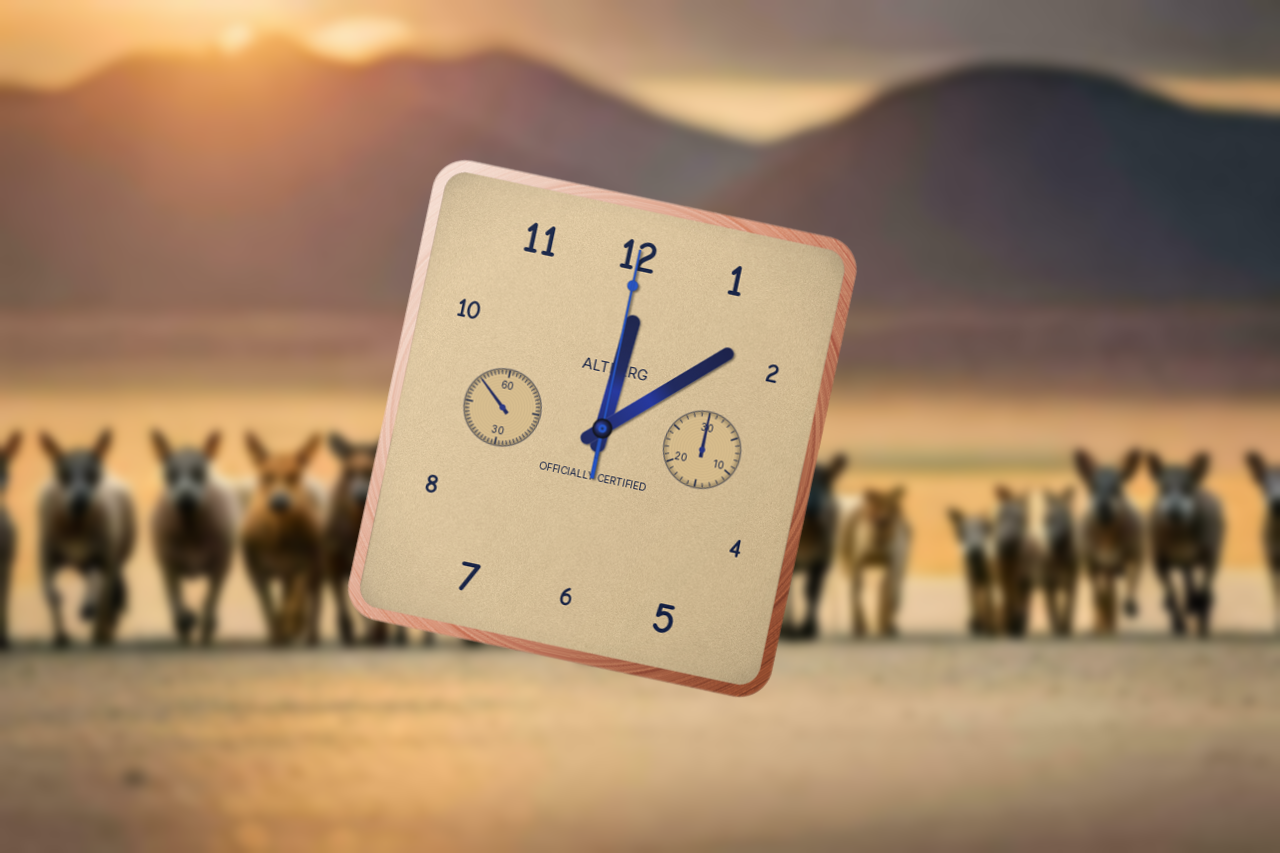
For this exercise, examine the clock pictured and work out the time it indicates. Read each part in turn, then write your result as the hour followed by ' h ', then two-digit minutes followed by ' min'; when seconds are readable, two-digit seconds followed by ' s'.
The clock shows 12 h 07 min 52 s
